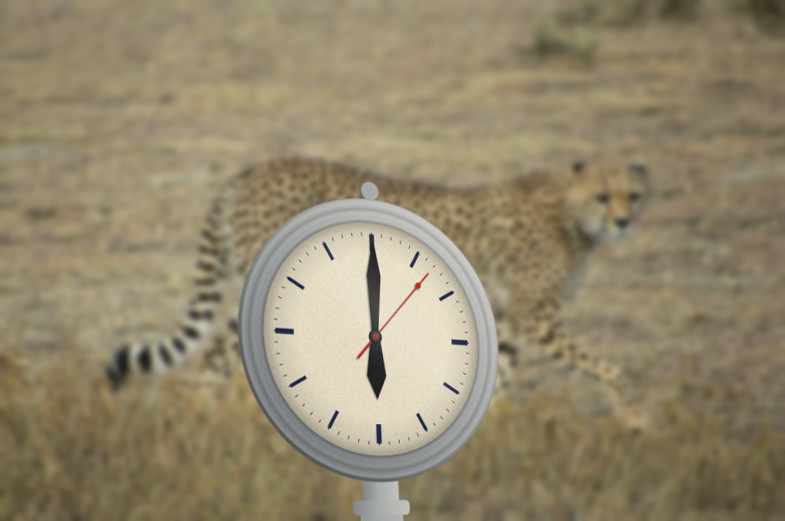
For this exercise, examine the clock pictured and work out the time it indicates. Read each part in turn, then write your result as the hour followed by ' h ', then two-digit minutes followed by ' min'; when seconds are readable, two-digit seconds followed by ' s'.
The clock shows 6 h 00 min 07 s
